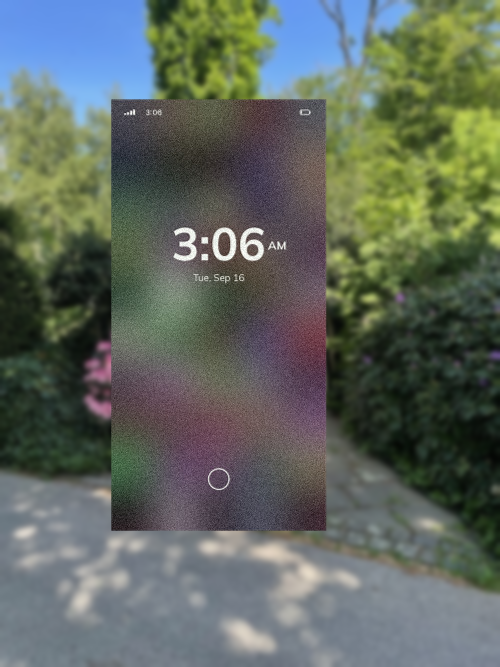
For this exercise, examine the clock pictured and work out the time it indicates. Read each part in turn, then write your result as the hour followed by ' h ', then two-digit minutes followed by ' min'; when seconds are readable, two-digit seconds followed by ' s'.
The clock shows 3 h 06 min
